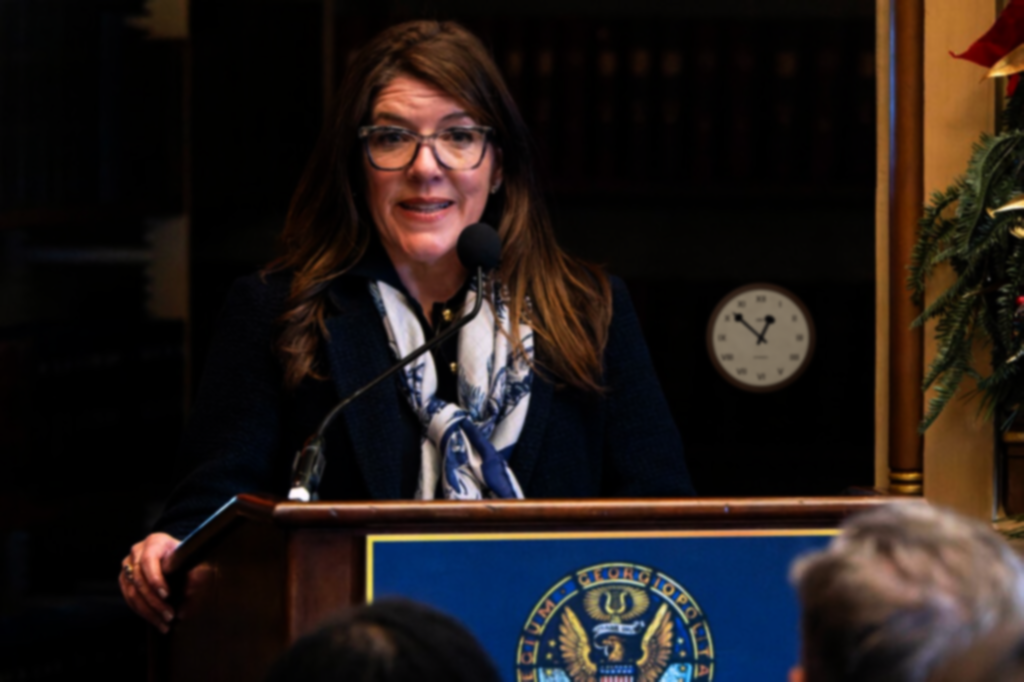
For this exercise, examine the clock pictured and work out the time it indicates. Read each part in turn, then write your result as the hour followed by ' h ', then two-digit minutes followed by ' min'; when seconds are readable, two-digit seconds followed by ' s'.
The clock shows 12 h 52 min
